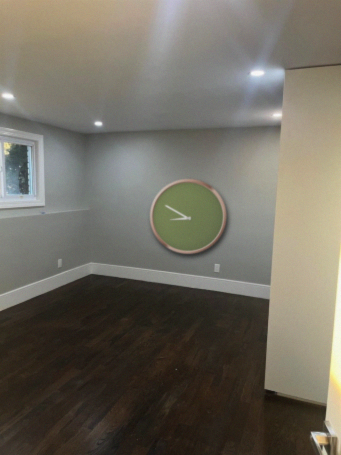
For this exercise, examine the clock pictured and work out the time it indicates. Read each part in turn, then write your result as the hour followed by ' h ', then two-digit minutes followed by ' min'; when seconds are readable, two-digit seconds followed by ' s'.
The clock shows 8 h 50 min
